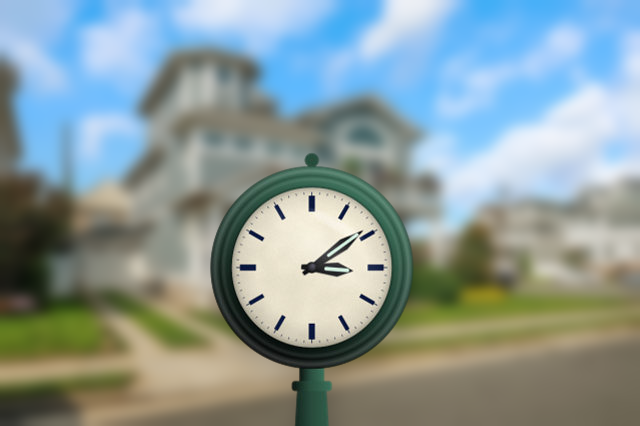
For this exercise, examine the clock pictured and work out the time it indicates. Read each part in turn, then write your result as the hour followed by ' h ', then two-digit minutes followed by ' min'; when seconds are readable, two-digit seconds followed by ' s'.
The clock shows 3 h 09 min
